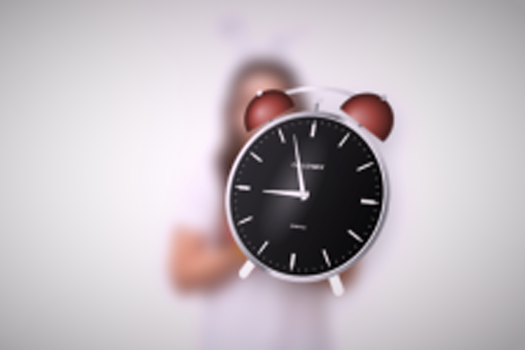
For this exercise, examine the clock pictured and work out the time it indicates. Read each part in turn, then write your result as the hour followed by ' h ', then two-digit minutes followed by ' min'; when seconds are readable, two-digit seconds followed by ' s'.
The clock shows 8 h 57 min
